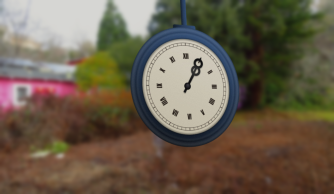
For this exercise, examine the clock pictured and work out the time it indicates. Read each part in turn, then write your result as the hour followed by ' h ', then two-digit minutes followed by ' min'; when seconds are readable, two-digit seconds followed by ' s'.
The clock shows 1 h 05 min
